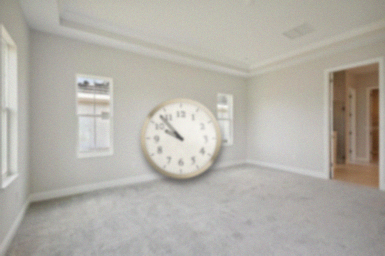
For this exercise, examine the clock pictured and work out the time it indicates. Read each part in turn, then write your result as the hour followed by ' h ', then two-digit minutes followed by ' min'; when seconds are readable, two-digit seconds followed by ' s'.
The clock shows 9 h 53 min
